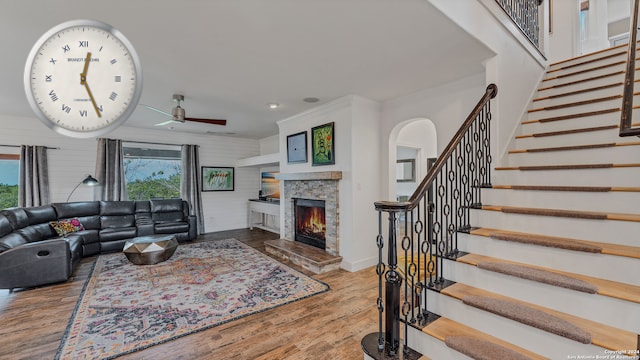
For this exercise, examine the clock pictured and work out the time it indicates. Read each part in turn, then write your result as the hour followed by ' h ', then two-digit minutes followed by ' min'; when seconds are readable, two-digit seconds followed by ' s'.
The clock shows 12 h 26 min
